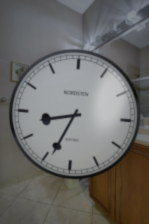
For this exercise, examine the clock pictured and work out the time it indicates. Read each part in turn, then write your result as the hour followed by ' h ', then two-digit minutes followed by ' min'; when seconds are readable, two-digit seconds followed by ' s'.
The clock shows 8 h 34 min
